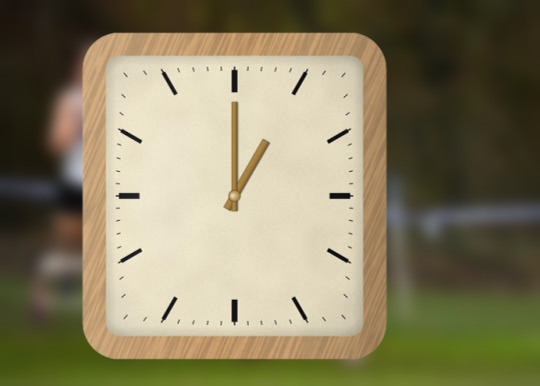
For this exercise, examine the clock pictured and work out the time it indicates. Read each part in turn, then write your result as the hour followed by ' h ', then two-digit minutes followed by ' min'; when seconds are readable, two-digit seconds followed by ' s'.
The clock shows 1 h 00 min
